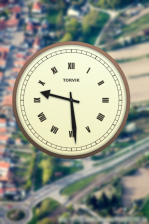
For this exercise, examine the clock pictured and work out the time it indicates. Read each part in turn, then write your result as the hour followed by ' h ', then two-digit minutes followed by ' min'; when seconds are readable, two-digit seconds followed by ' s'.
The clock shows 9 h 29 min
